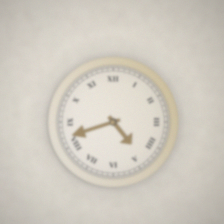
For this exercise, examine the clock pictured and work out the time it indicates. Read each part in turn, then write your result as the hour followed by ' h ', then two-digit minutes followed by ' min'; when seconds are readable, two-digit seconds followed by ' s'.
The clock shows 4 h 42 min
